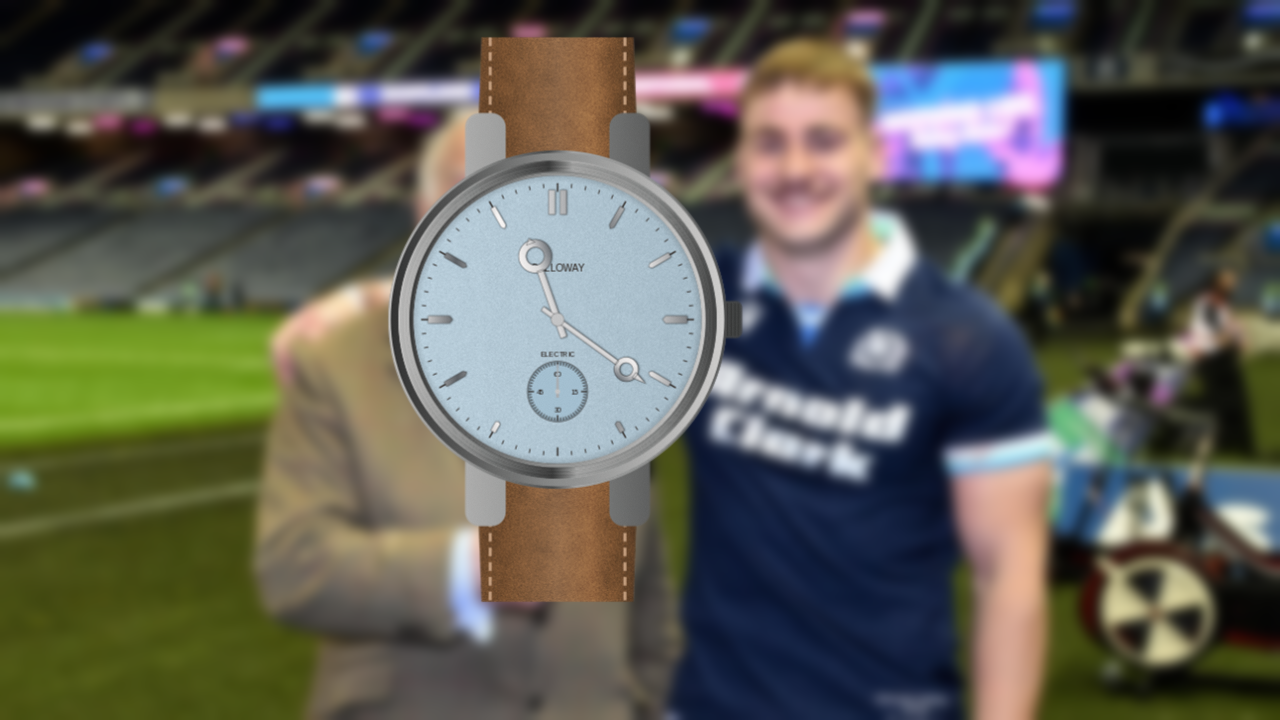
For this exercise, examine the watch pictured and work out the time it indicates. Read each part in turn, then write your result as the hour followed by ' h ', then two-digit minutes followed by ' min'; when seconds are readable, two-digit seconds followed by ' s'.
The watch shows 11 h 21 min
